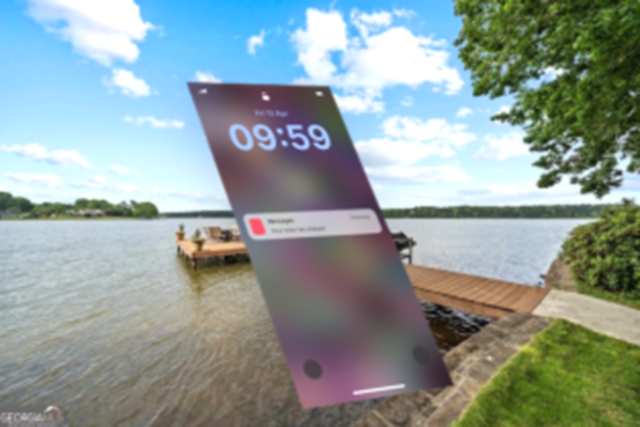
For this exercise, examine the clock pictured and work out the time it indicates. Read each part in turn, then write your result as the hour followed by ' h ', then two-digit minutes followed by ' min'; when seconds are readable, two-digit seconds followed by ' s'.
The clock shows 9 h 59 min
